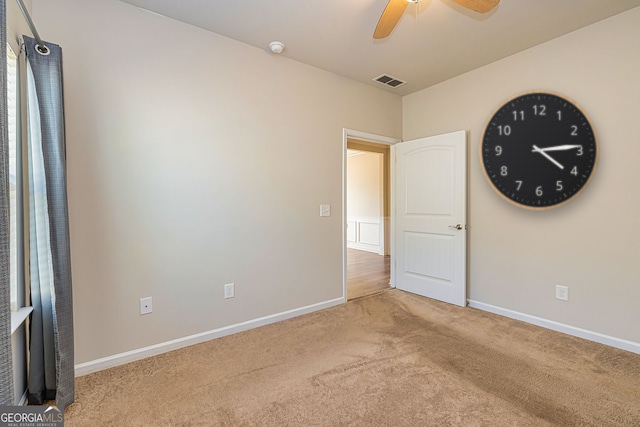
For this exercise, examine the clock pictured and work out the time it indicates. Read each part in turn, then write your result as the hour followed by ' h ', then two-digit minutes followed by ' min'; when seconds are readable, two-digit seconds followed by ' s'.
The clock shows 4 h 14 min
